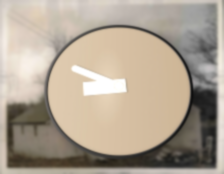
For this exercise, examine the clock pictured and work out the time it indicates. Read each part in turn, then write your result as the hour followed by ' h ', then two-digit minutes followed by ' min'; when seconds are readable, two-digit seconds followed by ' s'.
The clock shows 8 h 49 min
